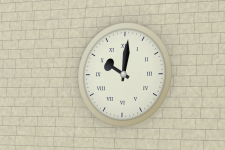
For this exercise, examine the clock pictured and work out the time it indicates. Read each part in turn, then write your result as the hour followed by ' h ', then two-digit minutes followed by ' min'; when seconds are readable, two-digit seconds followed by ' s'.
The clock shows 10 h 01 min
